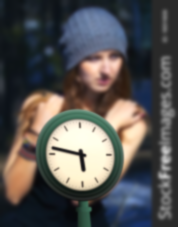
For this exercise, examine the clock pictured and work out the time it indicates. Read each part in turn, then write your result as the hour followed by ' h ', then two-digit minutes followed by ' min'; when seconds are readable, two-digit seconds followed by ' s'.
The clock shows 5 h 47 min
